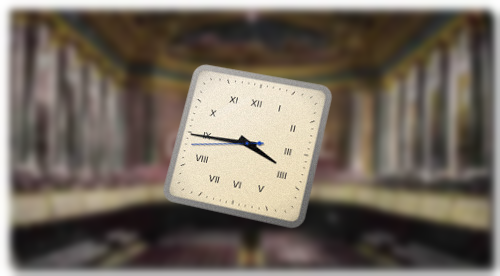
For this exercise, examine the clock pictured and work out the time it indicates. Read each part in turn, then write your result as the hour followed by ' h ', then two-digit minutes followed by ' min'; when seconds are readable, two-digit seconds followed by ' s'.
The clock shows 3 h 44 min 43 s
